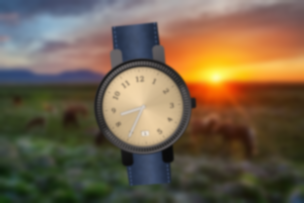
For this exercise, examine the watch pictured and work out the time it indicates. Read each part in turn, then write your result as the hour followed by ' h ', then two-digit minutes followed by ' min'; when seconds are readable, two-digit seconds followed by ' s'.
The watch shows 8 h 35 min
